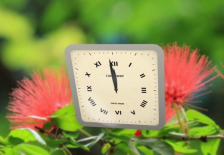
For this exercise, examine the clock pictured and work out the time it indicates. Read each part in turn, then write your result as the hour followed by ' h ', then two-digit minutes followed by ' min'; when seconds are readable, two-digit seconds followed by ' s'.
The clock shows 11 h 59 min
